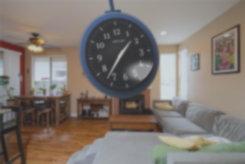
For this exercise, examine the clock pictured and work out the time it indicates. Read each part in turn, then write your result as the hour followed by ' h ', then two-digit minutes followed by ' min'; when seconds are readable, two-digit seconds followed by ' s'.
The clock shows 1 h 37 min
